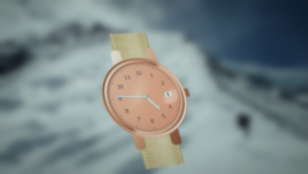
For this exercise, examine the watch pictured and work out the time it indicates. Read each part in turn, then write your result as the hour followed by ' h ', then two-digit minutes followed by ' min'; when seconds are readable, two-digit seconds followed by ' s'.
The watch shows 4 h 46 min
